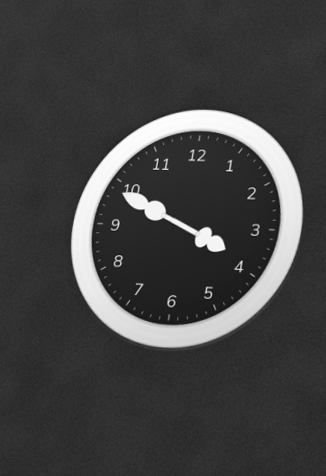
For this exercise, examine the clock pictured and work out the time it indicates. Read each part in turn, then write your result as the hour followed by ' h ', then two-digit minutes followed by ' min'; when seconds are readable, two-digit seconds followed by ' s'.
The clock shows 3 h 49 min
